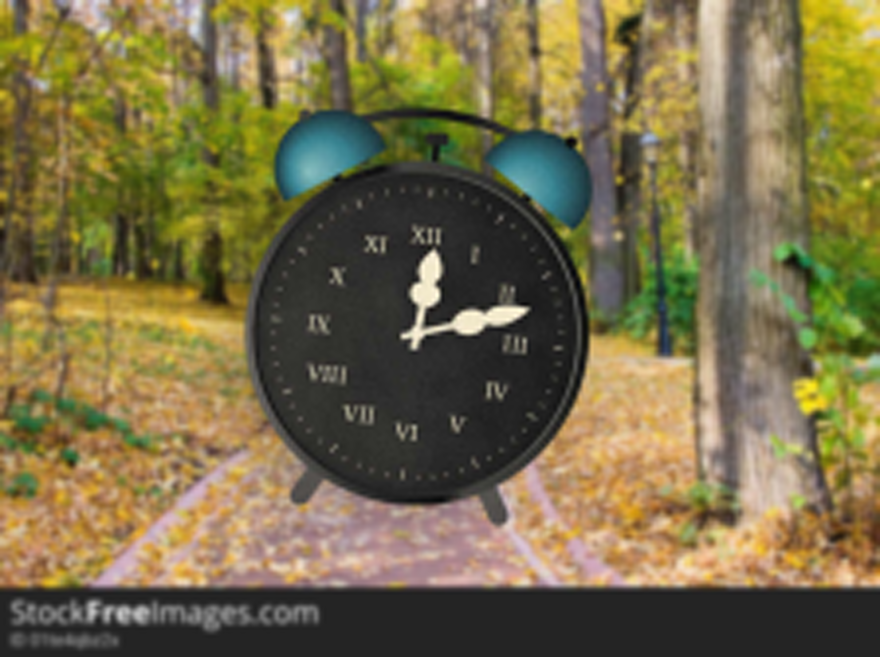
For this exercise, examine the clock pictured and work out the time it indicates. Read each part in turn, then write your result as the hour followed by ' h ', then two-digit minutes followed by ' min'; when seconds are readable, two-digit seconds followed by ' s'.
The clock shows 12 h 12 min
